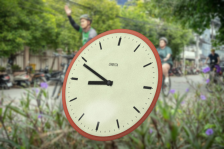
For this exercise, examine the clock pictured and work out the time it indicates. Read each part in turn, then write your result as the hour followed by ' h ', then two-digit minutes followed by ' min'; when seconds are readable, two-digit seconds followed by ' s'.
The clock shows 8 h 49 min
